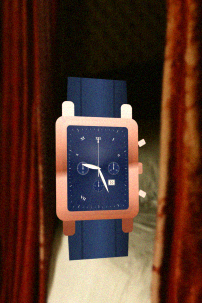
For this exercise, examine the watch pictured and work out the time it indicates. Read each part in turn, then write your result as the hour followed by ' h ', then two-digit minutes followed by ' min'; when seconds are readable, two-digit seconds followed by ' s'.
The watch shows 9 h 26 min
